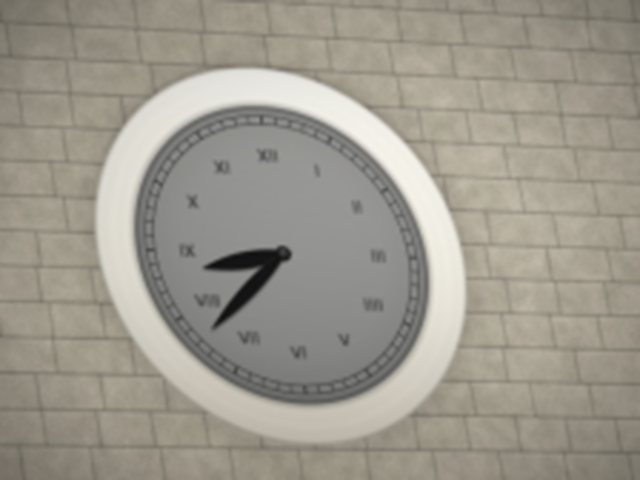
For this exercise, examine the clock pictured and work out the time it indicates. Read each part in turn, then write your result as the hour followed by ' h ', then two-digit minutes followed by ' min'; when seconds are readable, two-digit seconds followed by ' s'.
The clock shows 8 h 38 min
